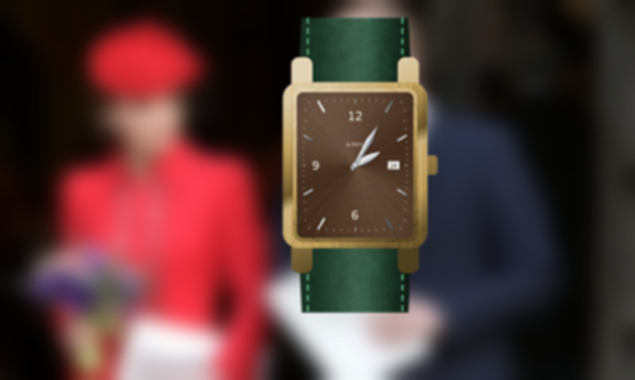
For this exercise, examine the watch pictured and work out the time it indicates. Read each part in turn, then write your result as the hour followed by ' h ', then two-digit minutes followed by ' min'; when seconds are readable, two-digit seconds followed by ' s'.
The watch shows 2 h 05 min
